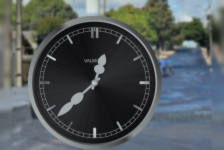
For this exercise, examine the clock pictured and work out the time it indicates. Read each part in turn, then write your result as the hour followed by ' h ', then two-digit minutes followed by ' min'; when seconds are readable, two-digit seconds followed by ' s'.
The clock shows 12 h 38 min
